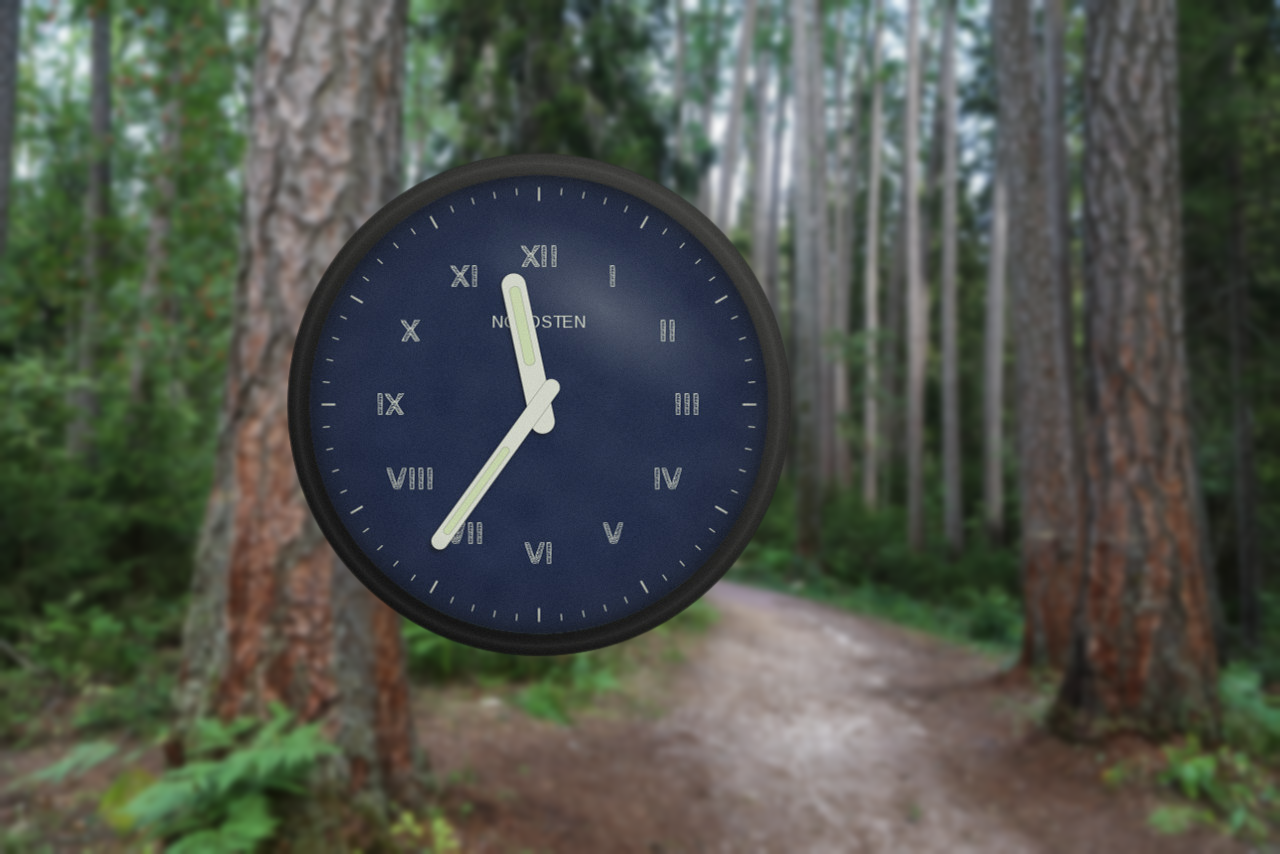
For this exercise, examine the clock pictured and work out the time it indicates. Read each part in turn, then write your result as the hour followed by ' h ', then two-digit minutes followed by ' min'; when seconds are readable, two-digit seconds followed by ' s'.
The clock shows 11 h 36 min
